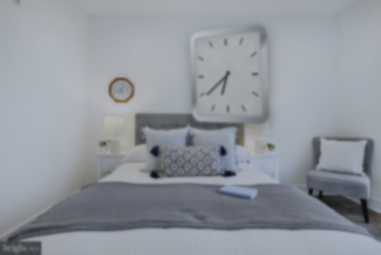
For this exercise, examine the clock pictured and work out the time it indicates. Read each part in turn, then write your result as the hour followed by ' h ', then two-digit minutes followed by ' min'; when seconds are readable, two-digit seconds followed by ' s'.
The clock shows 6 h 39 min
